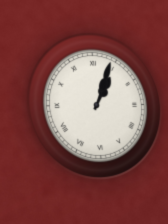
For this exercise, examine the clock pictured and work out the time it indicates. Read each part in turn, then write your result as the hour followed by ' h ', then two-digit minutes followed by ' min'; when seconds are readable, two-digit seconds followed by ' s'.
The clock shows 1 h 04 min
